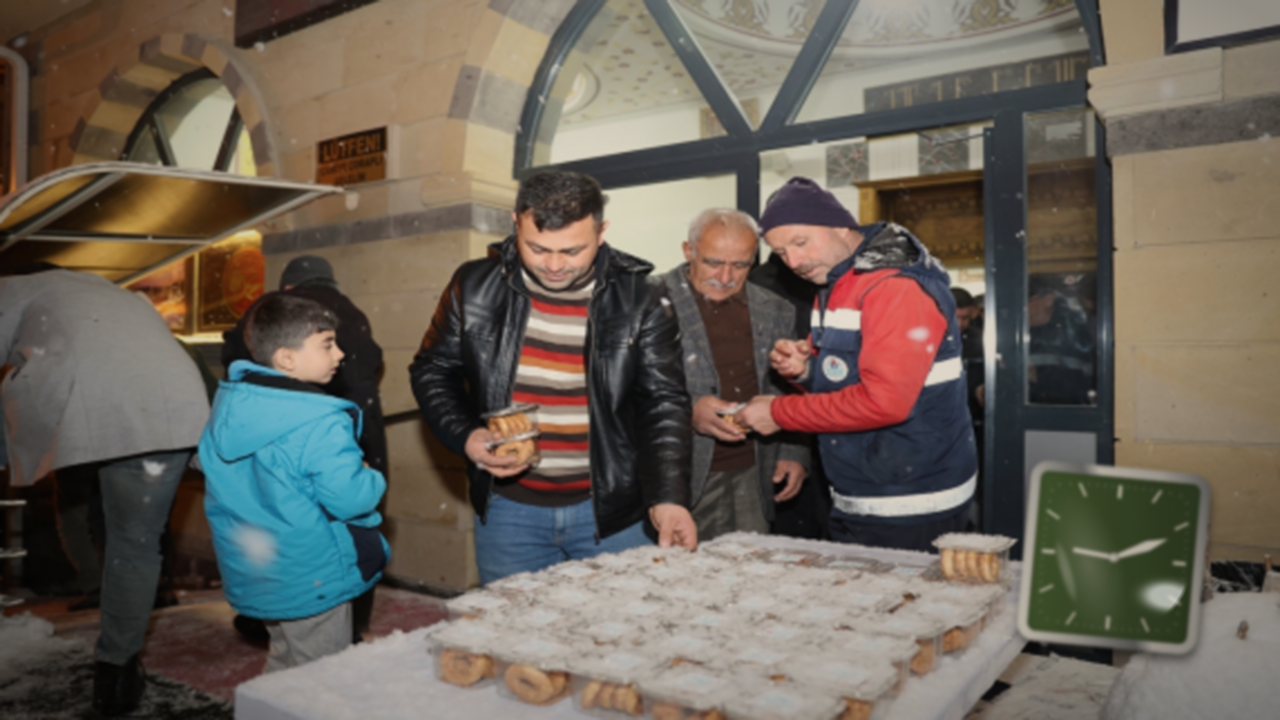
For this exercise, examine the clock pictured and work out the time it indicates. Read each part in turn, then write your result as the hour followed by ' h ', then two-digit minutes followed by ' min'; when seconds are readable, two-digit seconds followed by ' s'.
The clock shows 9 h 11 min
